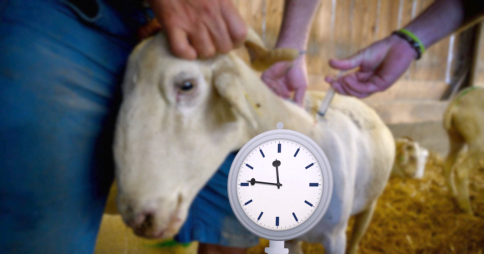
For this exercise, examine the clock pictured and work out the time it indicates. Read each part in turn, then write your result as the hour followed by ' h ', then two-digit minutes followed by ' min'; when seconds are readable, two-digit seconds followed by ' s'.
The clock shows 11 h 46 min
